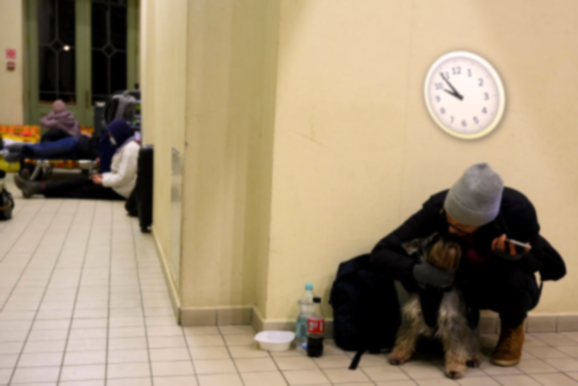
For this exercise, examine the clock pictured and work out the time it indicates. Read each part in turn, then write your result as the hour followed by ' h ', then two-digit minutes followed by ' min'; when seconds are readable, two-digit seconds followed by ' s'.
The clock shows 9 h 54 min
